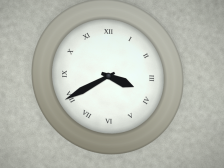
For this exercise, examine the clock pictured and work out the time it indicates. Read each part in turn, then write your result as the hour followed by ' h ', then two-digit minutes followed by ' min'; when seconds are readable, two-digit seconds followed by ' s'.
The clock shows 3 h 40 min
